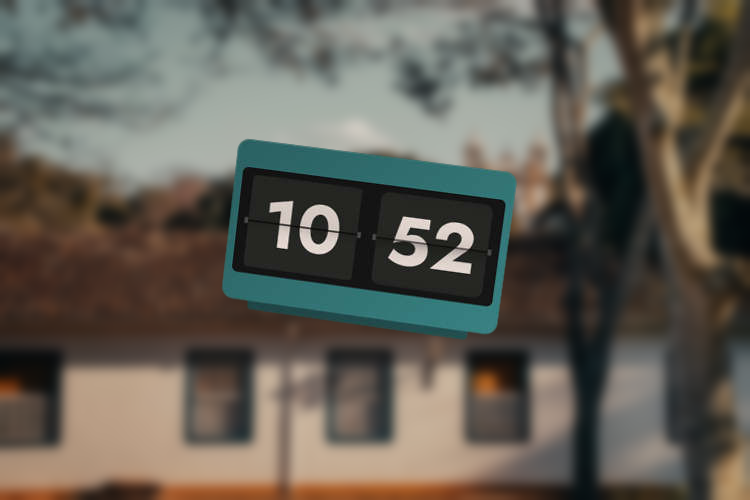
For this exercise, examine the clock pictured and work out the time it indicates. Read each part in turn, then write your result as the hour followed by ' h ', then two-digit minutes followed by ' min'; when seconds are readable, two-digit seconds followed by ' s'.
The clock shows 10 h 52 min
